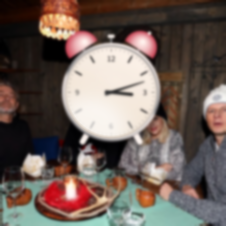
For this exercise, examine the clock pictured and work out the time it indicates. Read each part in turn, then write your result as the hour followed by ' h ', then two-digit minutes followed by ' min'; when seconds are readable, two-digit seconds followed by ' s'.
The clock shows 3 h 12 min
